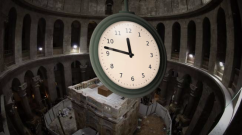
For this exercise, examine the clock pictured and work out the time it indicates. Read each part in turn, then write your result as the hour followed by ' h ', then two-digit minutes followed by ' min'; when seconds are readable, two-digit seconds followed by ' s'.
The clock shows 11 h 47 min
